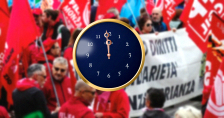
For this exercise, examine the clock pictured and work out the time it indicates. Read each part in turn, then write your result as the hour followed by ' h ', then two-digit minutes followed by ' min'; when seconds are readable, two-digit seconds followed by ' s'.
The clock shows 11 h 59 min
